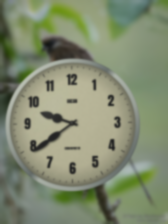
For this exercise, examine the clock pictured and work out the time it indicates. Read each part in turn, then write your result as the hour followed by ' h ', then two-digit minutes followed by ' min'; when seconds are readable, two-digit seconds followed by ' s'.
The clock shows 9 h 39 min
